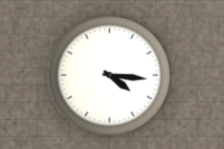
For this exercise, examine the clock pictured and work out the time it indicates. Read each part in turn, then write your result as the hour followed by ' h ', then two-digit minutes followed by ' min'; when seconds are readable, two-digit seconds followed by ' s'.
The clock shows 4 h 16 min
